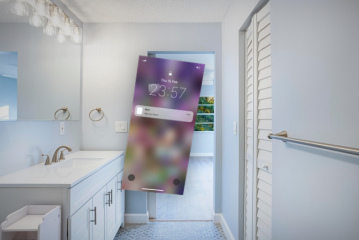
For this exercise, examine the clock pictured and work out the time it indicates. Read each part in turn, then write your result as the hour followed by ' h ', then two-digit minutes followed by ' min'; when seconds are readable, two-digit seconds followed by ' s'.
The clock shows 23 h 57 min
